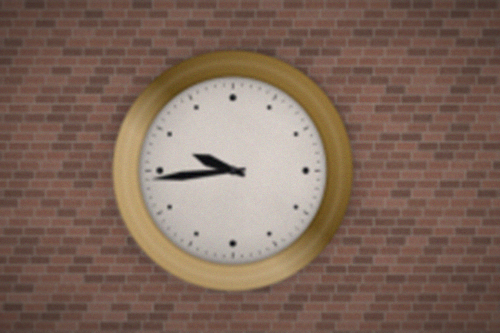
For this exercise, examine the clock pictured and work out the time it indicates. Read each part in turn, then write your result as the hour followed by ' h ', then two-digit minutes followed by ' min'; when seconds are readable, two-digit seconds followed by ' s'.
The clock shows 9 h 44 min
